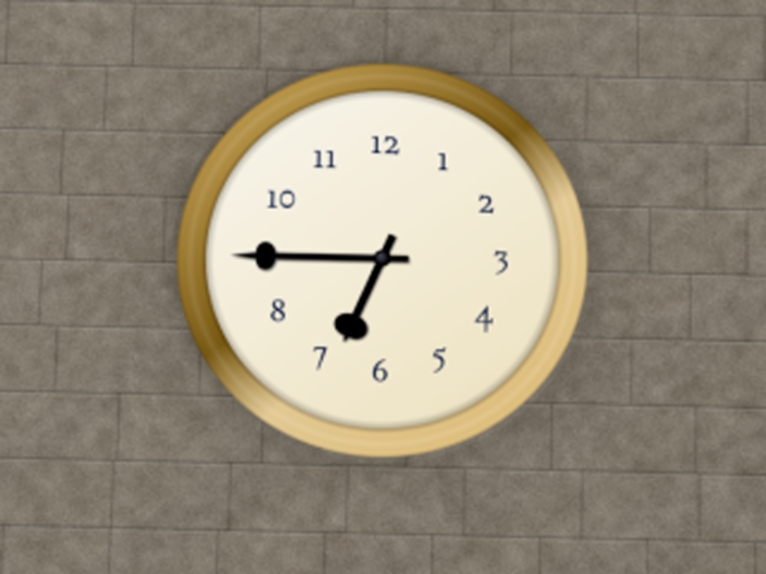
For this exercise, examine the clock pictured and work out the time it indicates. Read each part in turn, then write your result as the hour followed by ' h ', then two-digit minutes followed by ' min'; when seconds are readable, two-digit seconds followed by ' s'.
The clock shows 6 h 45 min
